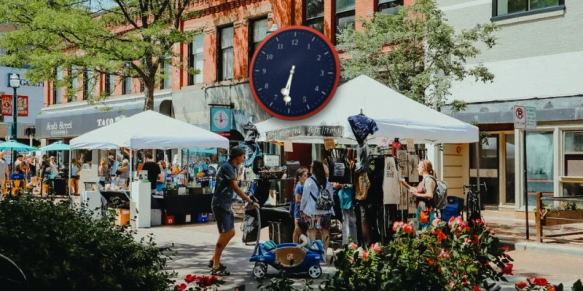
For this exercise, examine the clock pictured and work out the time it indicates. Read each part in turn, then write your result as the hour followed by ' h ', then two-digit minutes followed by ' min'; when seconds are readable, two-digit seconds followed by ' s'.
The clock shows 6 h 31 min
